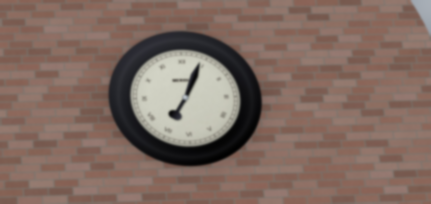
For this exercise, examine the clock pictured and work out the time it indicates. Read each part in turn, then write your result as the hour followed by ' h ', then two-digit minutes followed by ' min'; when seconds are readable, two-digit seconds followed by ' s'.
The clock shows 7 h 04 min
